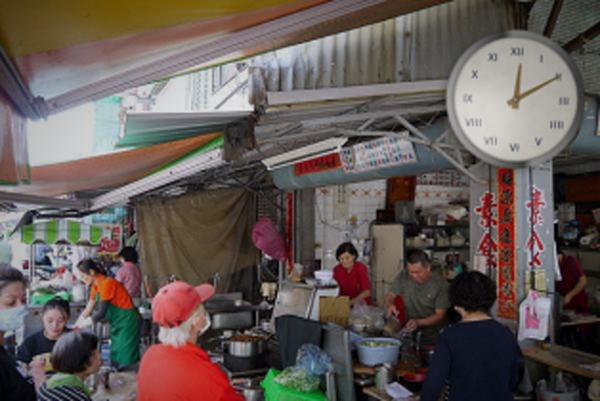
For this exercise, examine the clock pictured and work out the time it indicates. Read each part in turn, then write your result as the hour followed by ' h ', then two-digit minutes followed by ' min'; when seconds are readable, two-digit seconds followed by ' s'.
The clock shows 12 h 10 min
